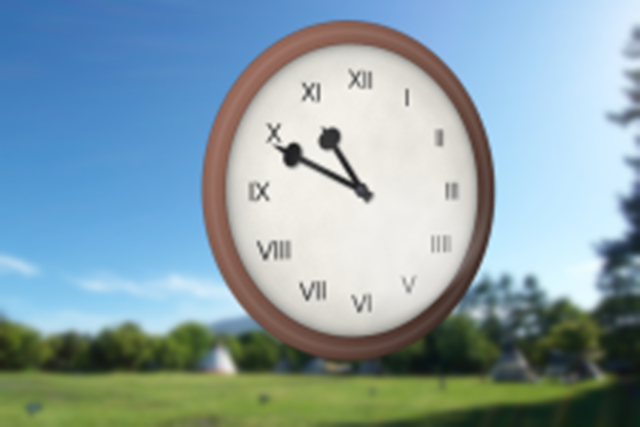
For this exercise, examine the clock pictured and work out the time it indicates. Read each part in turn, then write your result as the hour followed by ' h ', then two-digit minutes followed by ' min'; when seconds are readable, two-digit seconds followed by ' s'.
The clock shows 10 h 49 min
